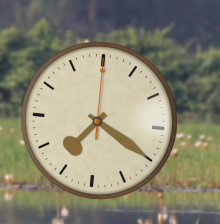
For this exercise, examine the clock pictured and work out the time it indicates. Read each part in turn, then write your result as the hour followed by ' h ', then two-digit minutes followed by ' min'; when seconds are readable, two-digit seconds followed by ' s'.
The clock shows 7 h 20 min 00 s
